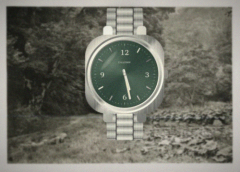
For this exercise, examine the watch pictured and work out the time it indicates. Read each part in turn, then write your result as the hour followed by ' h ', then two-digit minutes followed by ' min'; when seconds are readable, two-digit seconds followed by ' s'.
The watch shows 5 h 28 min
